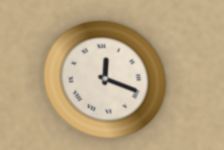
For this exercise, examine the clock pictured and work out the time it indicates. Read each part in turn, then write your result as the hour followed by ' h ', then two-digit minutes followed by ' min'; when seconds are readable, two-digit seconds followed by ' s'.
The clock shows 12 h 19 min
